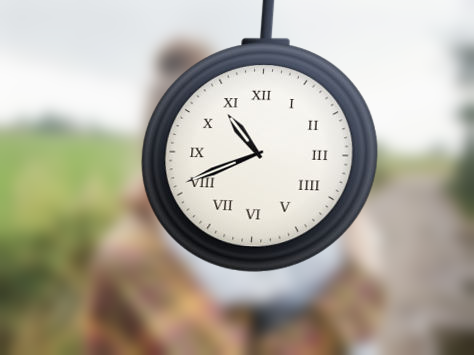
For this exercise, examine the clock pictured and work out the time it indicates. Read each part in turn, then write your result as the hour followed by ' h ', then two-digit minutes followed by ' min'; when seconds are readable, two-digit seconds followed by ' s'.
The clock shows 10 h 41 min
